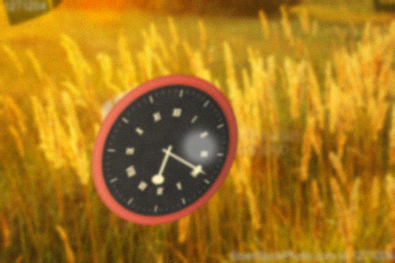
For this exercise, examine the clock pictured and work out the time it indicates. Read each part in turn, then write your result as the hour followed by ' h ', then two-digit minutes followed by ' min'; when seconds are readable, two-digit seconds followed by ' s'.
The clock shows 6 h 19 min
